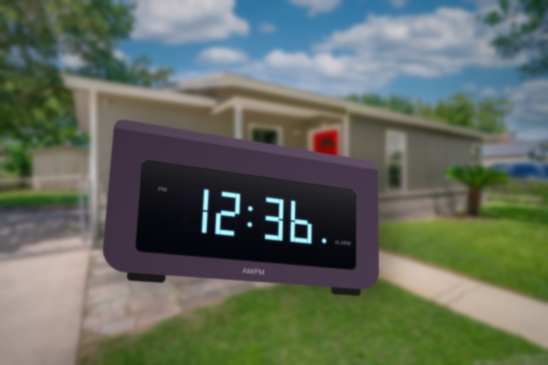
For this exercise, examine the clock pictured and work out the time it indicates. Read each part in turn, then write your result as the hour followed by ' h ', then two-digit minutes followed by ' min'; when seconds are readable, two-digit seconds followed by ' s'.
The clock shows 12 h 36 min
